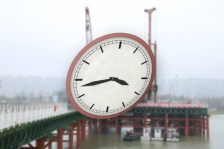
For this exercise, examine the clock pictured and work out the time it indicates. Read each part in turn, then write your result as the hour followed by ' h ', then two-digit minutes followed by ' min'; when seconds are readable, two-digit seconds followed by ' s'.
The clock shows 3 h 43 min
